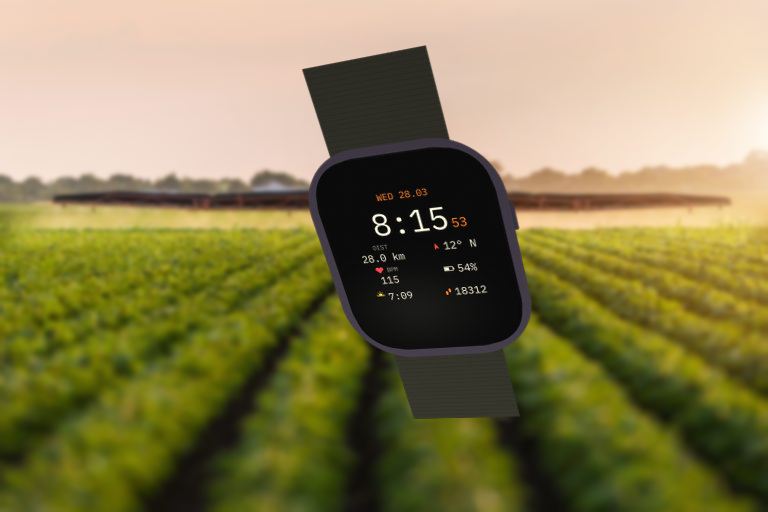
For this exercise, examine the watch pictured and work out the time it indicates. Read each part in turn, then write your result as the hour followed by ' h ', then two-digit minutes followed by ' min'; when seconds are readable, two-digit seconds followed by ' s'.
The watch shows 8 h 15 min 53 s
